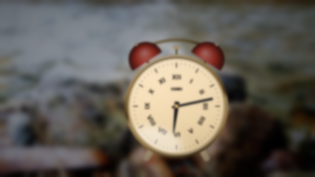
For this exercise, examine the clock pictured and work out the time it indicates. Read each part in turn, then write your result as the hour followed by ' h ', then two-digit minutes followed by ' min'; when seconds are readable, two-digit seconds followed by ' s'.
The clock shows 6 h 13 min
